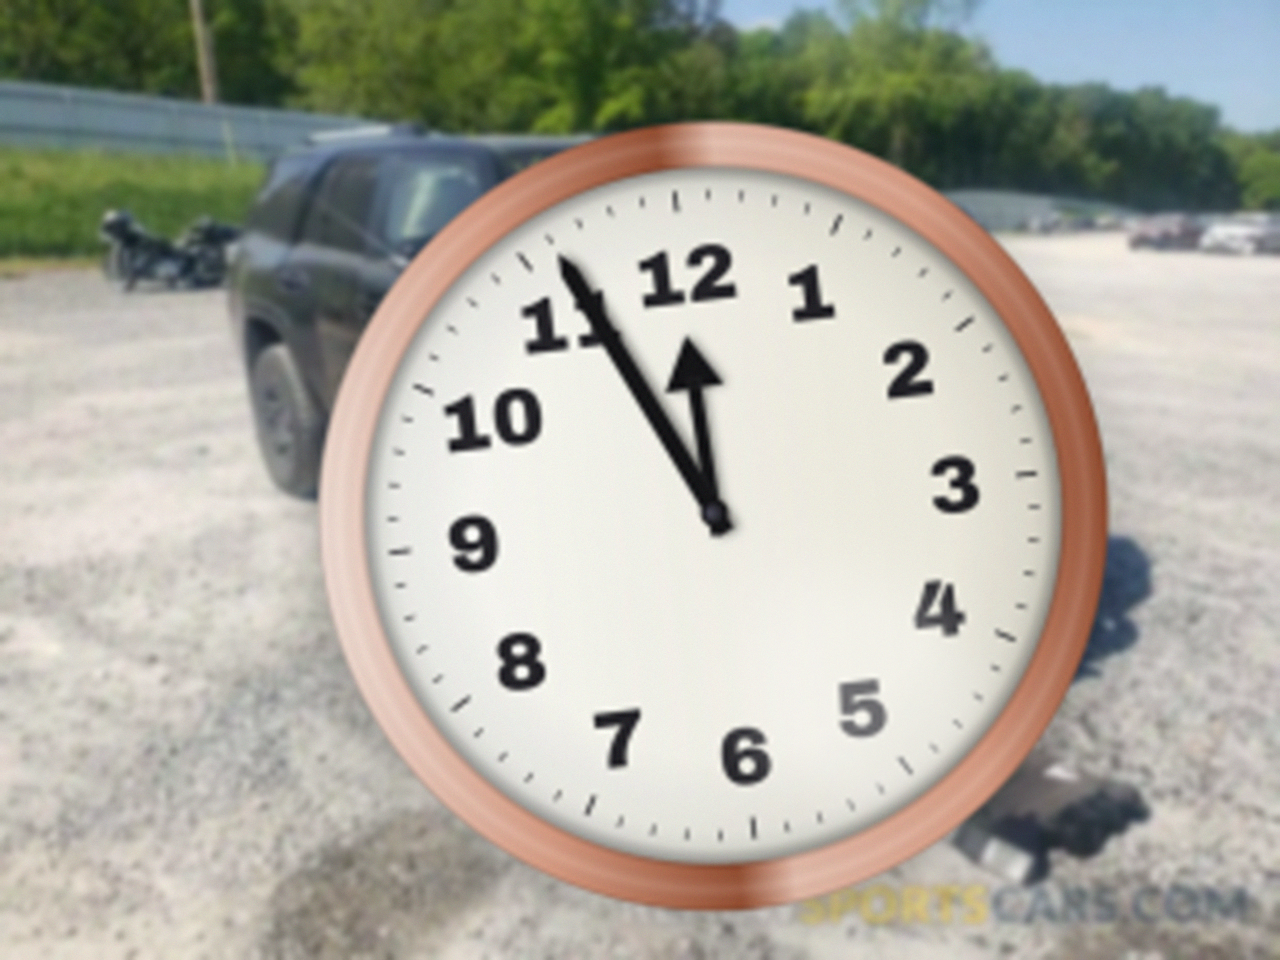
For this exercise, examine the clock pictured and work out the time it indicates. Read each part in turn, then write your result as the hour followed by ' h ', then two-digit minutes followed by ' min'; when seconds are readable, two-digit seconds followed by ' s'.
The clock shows 11 h 56 min
